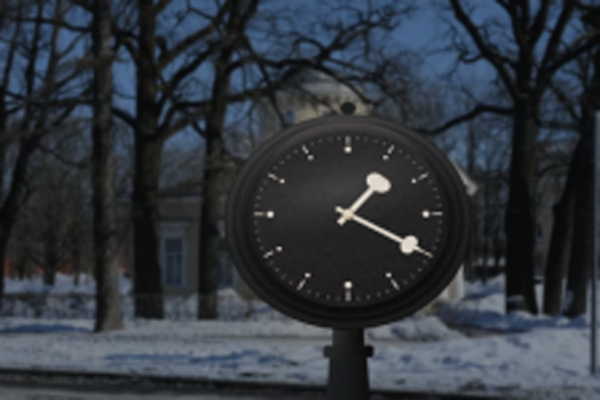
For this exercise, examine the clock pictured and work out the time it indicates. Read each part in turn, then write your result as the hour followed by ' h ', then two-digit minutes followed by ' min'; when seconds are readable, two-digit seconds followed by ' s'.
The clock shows 1 h 20 min
